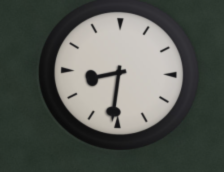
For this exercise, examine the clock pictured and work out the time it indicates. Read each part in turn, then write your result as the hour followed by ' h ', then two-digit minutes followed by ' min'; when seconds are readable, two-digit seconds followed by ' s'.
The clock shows 8 h 31 min
